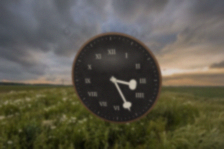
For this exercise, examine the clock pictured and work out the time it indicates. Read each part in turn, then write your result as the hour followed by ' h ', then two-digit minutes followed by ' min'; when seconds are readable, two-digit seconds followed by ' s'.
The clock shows 3 h 26 min
